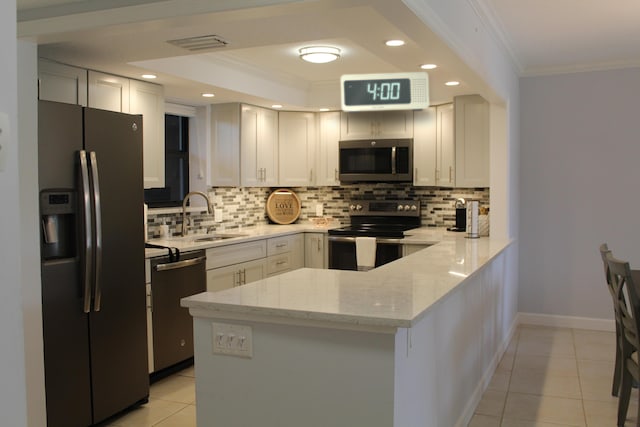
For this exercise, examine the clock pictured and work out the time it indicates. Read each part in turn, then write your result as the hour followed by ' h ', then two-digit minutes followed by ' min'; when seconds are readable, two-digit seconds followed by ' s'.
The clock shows 4 h 00 min
